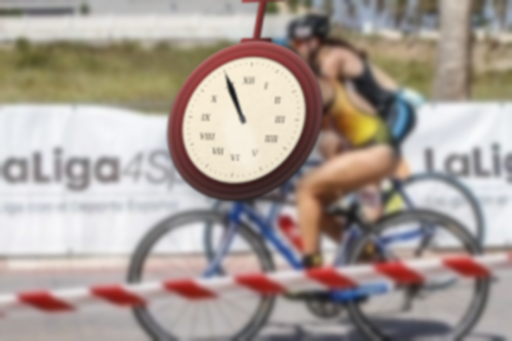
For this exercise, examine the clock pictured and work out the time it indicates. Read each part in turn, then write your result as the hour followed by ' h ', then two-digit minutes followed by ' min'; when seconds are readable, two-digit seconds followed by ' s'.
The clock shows 10 h 55 min
